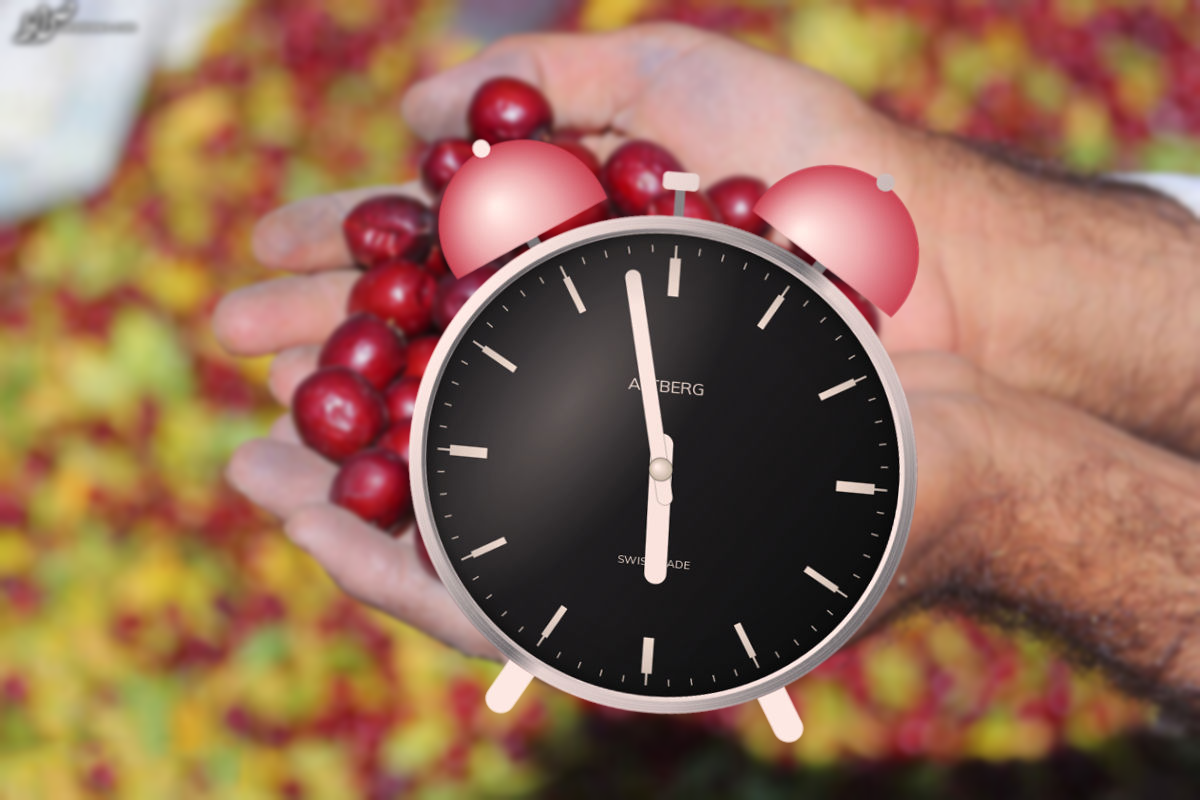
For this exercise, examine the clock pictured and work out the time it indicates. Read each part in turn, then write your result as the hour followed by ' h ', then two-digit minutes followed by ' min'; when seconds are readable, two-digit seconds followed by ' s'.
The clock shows 5 h 58 min
